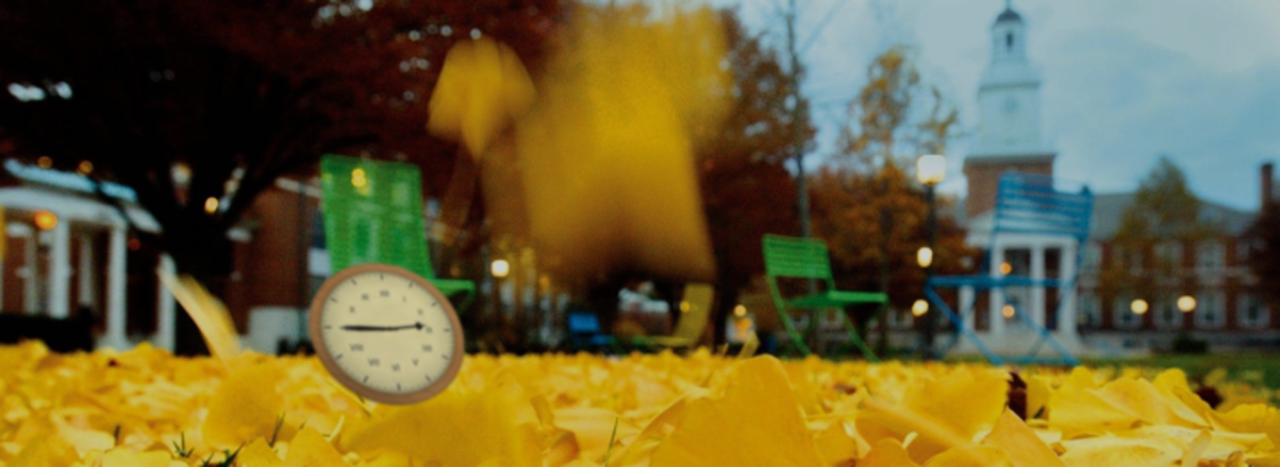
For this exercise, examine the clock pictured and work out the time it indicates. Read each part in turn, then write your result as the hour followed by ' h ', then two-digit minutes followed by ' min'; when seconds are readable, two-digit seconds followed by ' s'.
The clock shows 2 h 45 min
